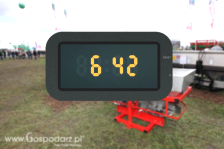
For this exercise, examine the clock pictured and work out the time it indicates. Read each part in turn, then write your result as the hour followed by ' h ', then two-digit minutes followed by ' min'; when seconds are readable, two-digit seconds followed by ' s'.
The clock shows 6 h 42 min
